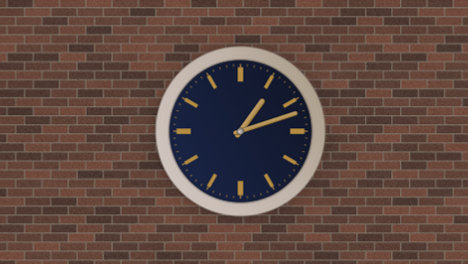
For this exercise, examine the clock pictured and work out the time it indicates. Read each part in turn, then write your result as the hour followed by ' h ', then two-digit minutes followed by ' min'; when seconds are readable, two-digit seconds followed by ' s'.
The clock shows 1 h 12 min
